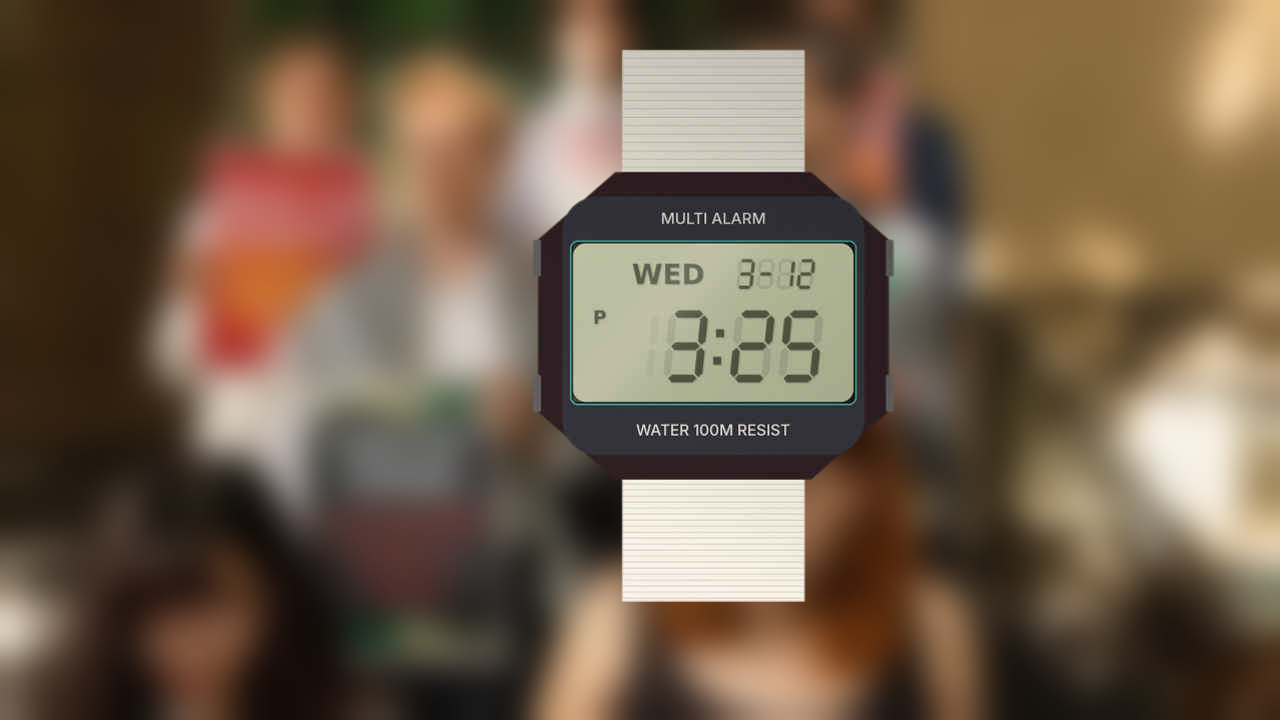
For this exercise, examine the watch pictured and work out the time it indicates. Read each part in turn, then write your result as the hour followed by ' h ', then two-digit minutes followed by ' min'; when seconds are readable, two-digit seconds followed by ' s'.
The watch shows 3 h 25 min
